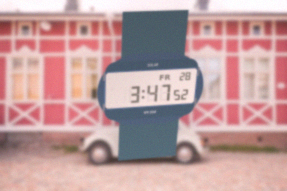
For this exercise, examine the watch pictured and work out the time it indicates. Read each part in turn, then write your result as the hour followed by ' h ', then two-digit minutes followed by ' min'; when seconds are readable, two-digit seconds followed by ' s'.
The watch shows 3 h 47 min 52 s
